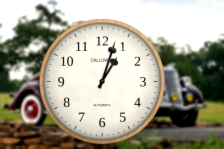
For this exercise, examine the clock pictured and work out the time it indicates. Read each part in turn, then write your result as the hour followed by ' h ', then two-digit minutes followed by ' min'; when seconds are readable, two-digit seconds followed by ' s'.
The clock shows 1 h 03 min
